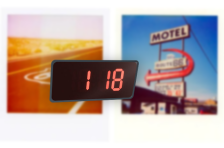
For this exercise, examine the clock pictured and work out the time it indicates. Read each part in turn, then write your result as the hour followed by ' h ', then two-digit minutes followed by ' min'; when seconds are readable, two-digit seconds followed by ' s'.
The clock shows 1 h 18 min
